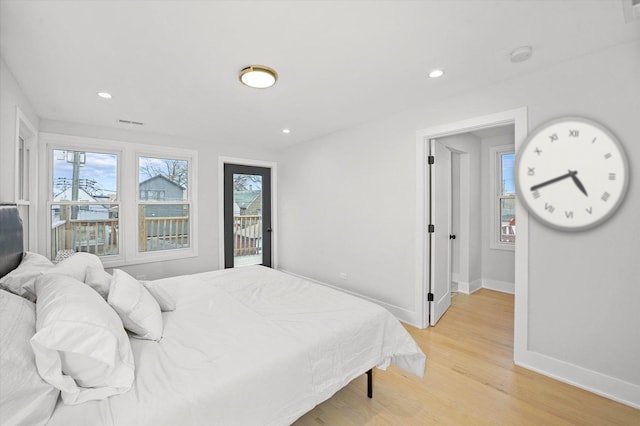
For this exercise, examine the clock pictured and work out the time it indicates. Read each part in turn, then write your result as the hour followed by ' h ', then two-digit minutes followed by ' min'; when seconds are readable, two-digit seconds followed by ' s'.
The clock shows 4 h 41 min
